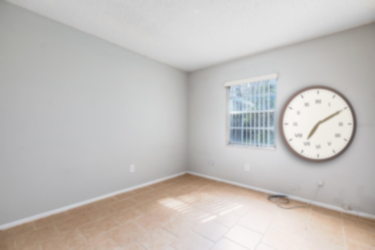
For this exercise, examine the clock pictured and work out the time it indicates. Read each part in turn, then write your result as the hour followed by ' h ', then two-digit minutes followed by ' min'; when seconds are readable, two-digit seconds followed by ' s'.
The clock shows 7 h 10 min
